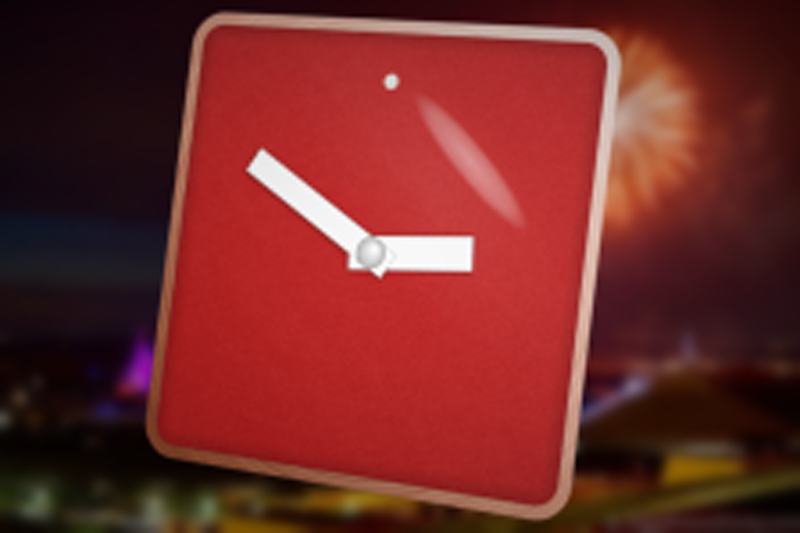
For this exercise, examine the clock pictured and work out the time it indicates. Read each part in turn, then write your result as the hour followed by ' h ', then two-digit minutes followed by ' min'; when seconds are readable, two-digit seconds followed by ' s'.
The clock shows 2 h 50 min
